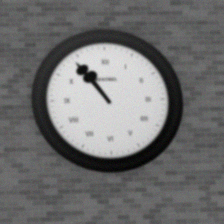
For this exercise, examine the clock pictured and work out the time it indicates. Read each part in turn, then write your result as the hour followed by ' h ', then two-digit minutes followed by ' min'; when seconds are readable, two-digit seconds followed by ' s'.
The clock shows 10 h 54 min
